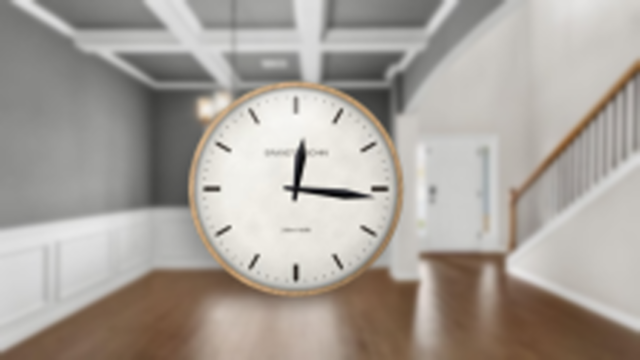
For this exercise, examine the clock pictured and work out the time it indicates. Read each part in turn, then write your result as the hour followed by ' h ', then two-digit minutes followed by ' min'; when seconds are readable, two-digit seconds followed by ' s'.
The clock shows 12 h 16 min
